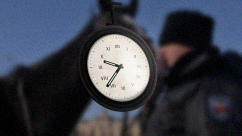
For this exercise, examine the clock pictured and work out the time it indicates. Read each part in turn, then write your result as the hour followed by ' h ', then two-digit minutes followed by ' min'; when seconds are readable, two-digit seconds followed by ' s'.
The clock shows 9 h 37 min
